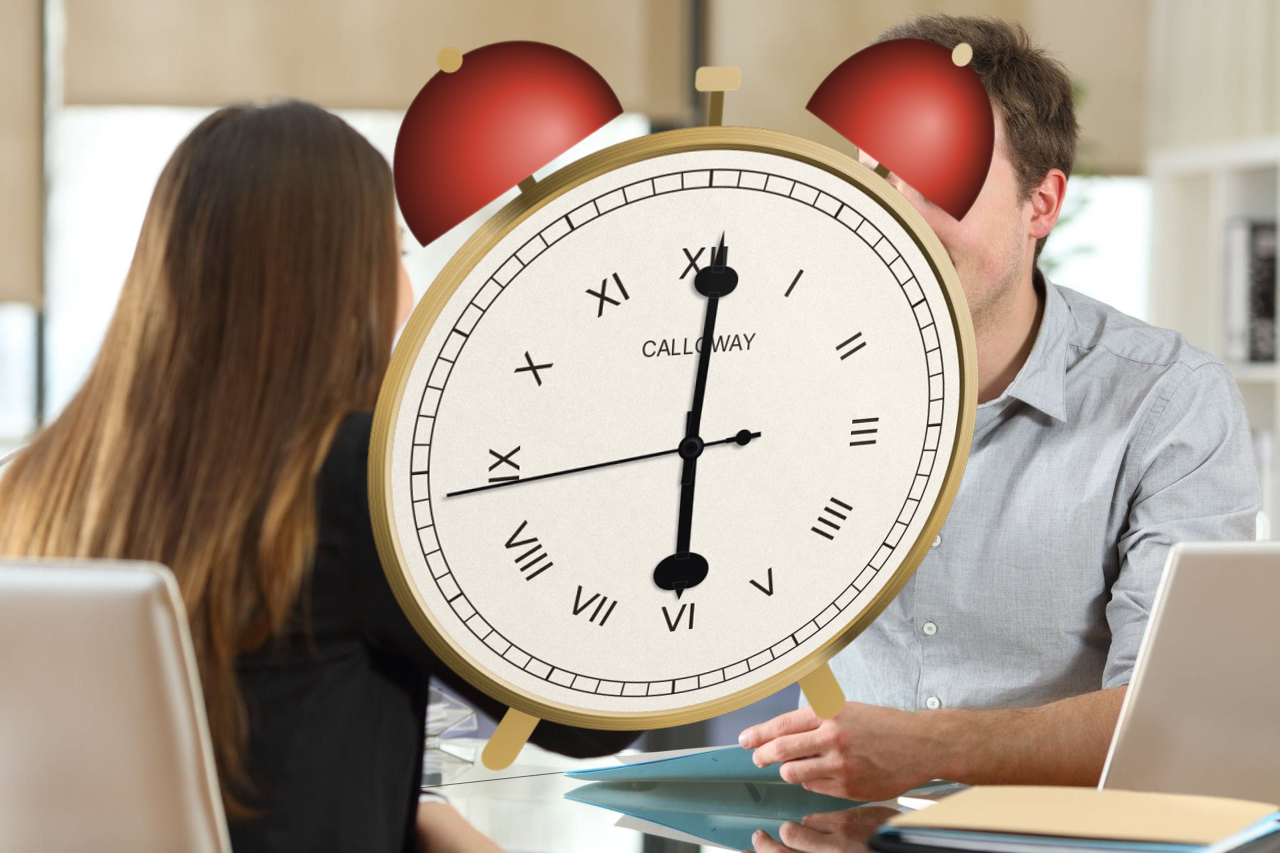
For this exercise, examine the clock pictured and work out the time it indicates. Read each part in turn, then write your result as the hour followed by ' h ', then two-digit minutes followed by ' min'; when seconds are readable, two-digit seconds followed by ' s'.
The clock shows 6 h 00 min 44 s
